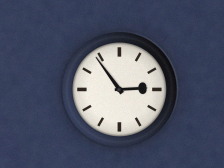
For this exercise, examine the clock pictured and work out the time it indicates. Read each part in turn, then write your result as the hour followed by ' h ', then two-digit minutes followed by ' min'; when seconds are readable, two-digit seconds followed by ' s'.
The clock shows 2 h 54 min
